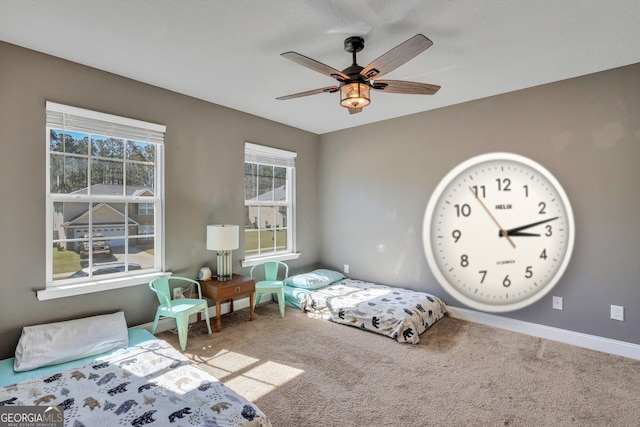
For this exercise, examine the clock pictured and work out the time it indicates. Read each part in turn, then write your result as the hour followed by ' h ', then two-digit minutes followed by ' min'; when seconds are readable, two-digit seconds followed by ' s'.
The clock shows 3 h 12 min 54 s
